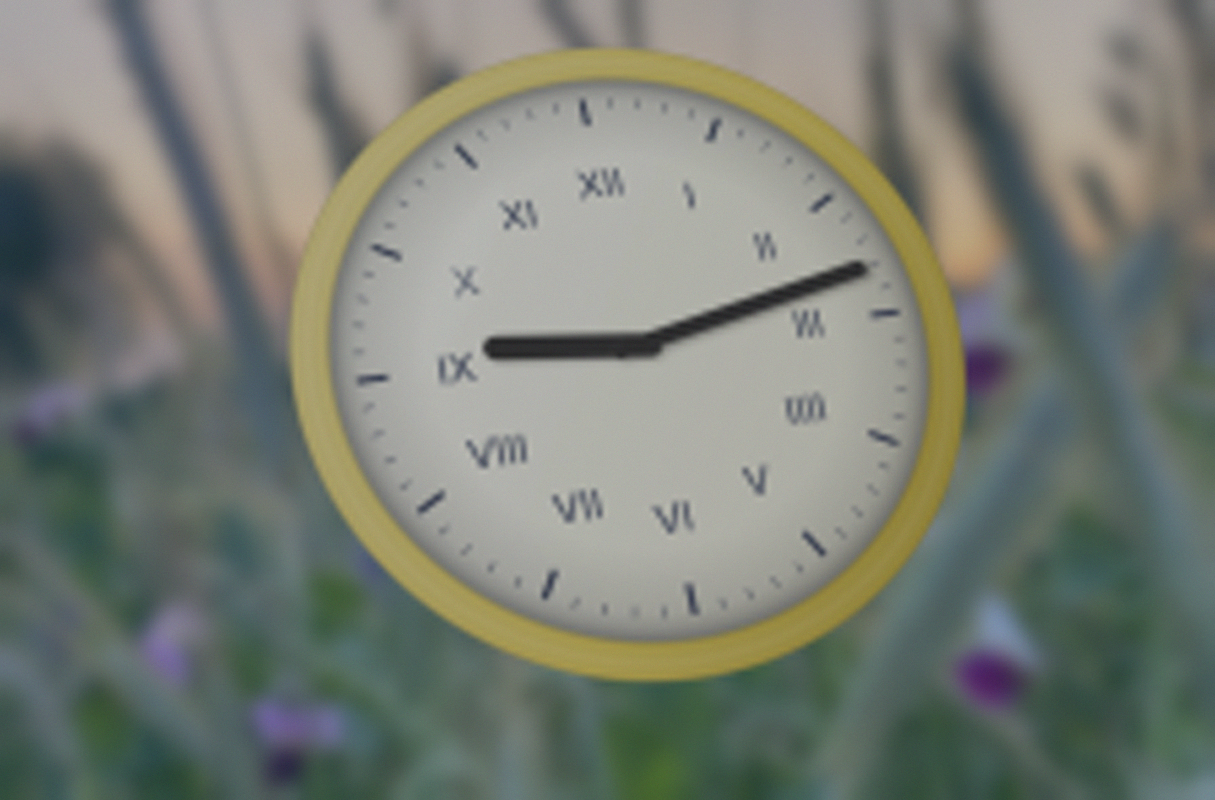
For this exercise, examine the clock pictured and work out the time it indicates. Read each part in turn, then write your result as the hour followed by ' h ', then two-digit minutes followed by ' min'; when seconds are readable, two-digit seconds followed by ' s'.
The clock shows 9 h 13 min
